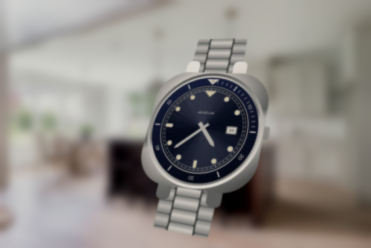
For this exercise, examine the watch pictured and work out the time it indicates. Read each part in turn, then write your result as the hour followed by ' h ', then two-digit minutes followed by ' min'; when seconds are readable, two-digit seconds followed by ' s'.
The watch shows 4 h 38 min
